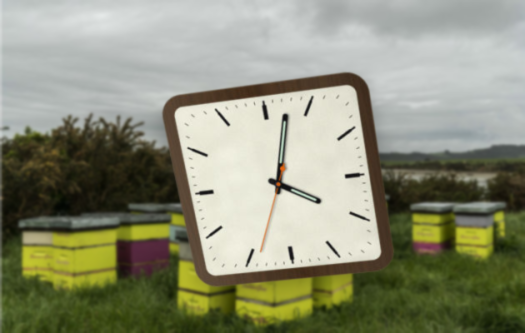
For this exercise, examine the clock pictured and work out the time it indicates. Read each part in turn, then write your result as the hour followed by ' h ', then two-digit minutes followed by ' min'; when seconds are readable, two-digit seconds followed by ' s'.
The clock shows 4 h 02 min 34 s
